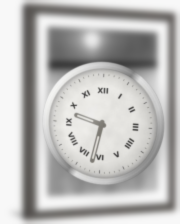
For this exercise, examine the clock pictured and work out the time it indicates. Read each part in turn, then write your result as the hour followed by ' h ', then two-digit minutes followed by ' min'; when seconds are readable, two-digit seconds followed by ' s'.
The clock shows 9 h 32 min
